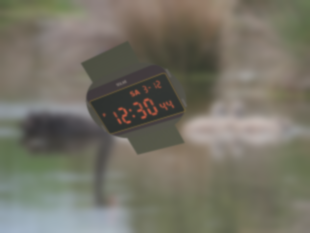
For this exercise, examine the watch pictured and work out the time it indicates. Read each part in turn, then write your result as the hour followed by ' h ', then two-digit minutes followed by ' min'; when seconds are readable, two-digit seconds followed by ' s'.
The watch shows 12 h 30 min
